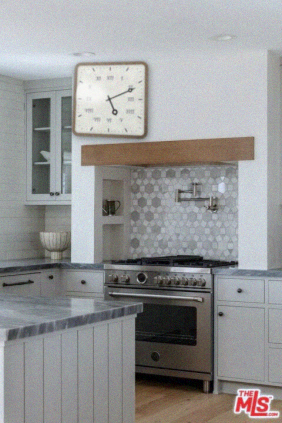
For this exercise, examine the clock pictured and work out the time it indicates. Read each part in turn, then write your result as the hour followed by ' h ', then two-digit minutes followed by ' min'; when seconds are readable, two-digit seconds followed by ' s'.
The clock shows 5 h 11 min
